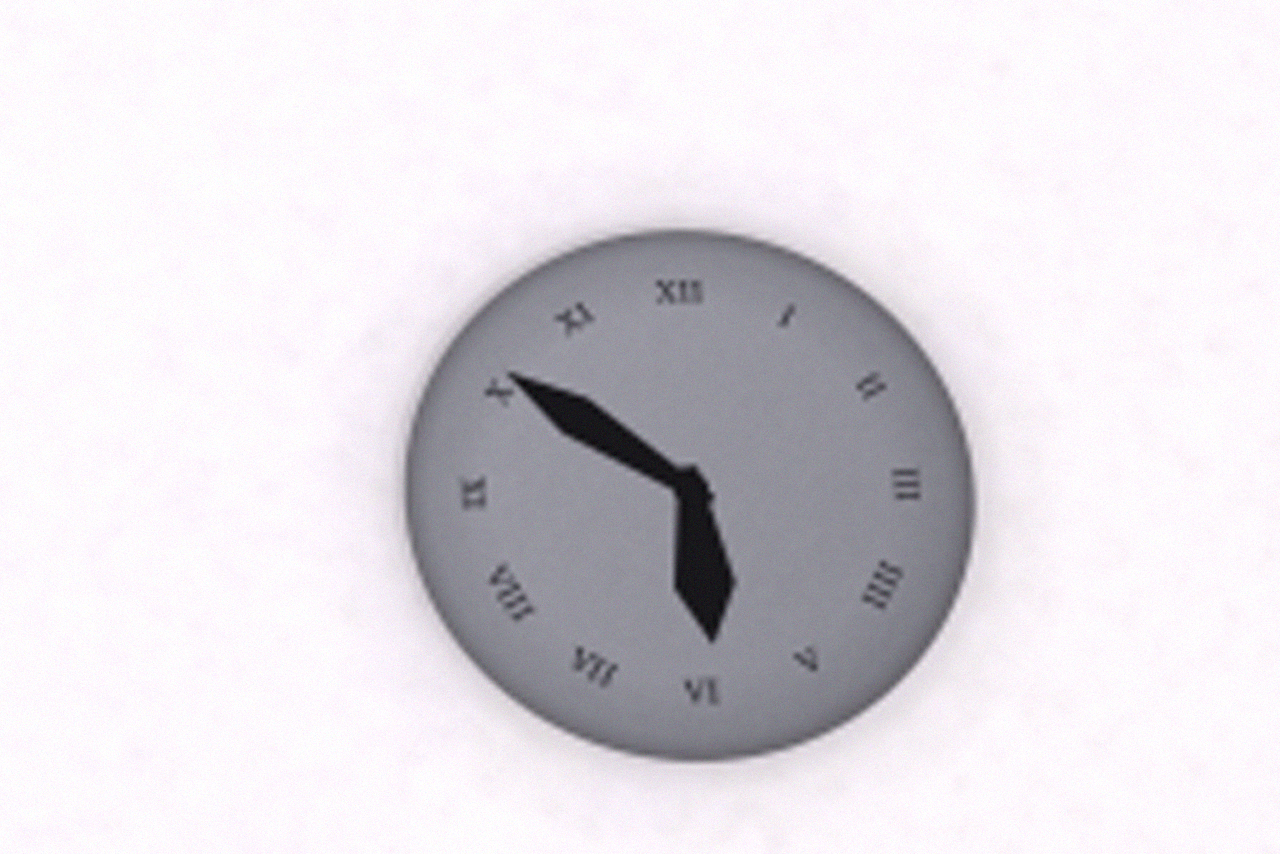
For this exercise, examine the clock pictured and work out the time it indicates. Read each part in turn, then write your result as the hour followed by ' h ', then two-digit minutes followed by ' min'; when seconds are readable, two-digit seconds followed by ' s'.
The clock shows 5 h 51 min
